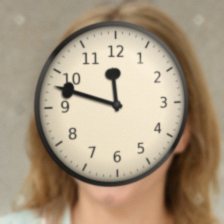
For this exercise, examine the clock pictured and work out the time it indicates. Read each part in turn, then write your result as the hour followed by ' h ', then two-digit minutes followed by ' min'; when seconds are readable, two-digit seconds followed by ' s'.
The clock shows 11 h 48 min
